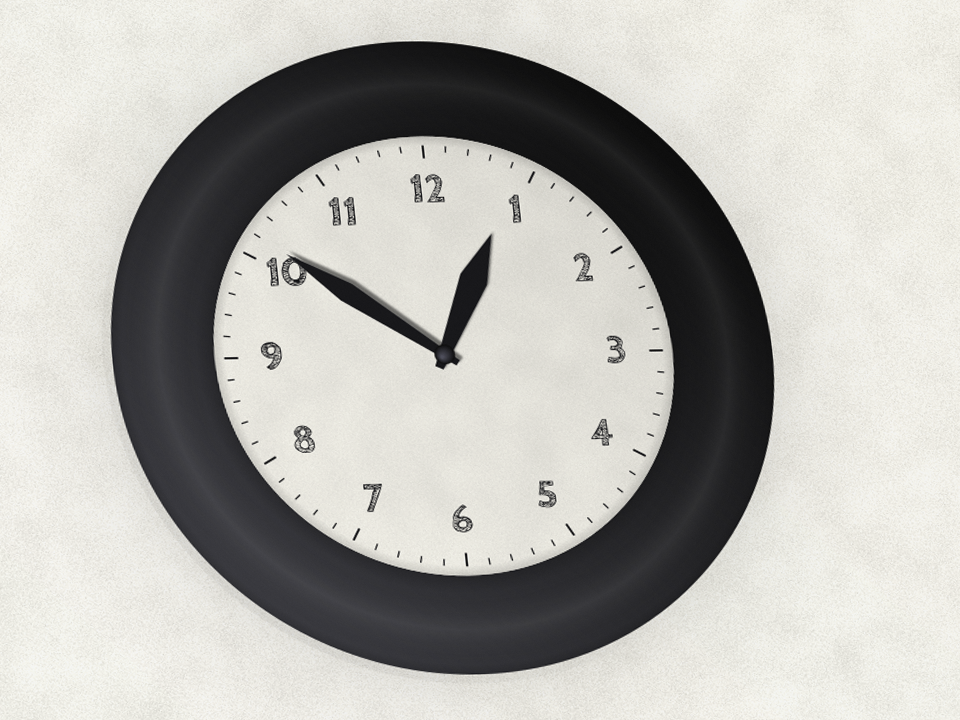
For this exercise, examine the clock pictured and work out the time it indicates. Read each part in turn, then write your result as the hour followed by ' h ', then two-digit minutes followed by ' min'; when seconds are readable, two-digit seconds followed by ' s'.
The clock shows 12 h 51 min
